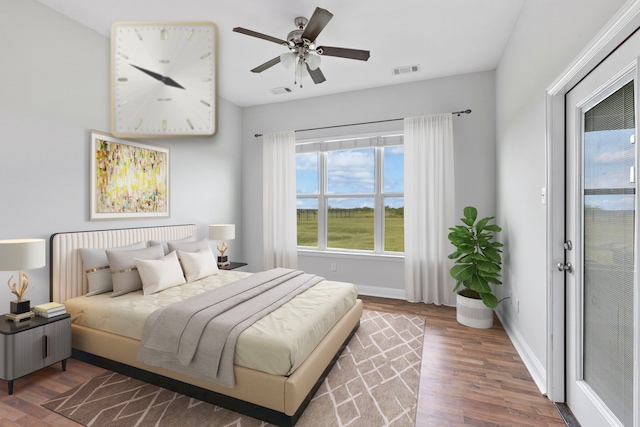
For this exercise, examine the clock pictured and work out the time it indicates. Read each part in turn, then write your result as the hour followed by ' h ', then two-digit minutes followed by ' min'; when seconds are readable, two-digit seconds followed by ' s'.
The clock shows 3 h 49 min
